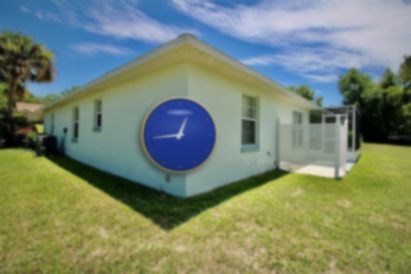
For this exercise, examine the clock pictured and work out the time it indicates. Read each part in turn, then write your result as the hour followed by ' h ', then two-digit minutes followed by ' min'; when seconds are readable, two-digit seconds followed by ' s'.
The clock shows 12 h 44 min
